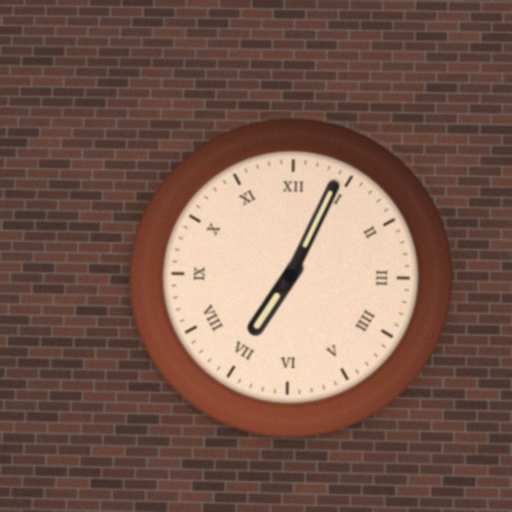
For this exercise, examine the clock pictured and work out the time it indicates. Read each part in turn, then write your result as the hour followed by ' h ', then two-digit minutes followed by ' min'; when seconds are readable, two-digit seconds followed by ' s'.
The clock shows 7 h 04 min
